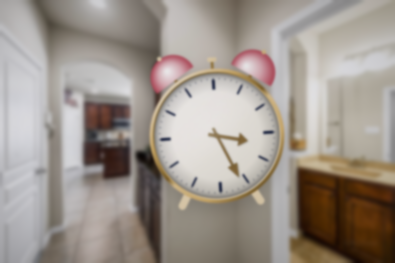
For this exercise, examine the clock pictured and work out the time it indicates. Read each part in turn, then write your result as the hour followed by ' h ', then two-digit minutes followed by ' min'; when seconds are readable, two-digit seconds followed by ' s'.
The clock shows 3 h 26 min
